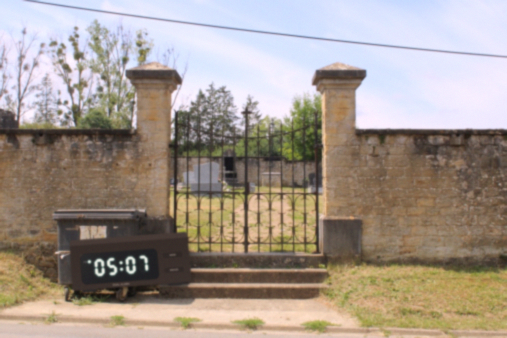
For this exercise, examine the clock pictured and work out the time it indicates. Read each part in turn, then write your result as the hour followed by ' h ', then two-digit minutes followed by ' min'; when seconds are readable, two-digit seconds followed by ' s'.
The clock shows 5 h 07 min
